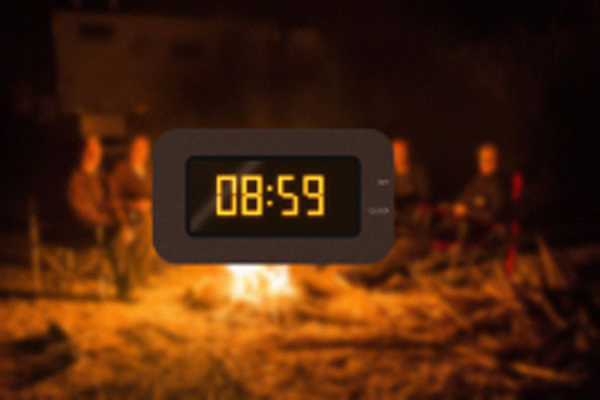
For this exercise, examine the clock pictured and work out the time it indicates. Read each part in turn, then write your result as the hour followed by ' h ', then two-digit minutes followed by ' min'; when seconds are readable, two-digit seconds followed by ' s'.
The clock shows 8 h 59 min
